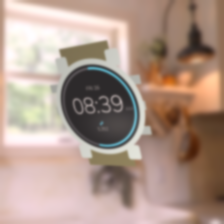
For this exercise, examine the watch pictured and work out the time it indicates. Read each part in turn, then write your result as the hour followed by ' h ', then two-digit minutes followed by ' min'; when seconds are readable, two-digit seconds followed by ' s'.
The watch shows 8 h 39 min
